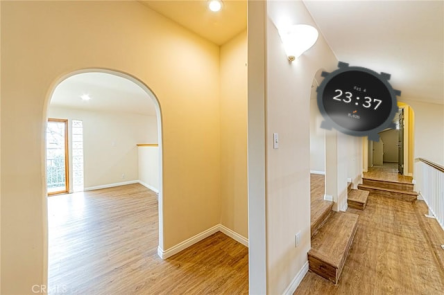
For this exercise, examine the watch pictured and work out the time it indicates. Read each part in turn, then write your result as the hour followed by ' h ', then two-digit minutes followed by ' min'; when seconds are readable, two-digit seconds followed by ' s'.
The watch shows 23 h 37 min
